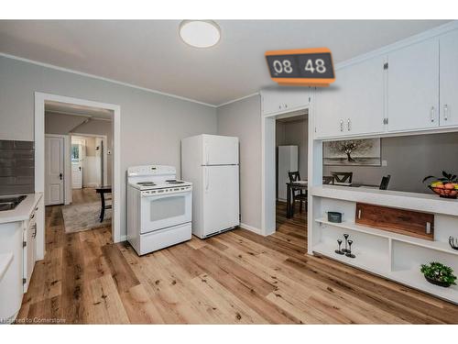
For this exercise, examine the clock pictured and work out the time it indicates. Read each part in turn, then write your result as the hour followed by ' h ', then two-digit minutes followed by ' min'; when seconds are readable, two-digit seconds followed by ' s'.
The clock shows 8 h 48 min
